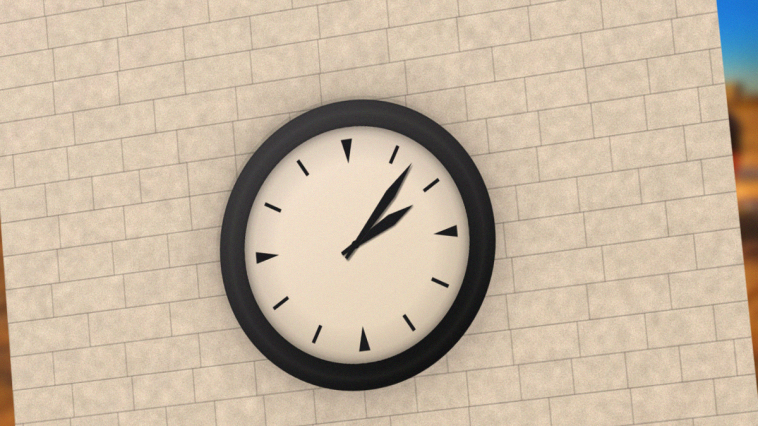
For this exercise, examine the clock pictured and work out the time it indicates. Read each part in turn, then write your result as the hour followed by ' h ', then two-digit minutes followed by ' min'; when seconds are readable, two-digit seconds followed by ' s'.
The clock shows 2 h 07 min
